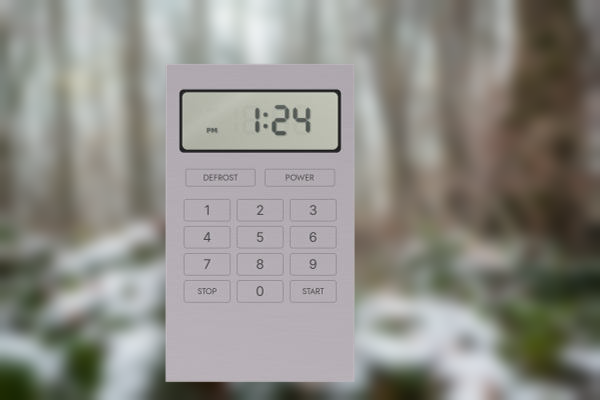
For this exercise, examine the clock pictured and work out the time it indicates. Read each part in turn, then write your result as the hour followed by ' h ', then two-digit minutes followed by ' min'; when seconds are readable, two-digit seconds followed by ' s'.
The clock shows 1 h 24 min
